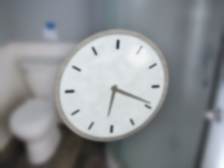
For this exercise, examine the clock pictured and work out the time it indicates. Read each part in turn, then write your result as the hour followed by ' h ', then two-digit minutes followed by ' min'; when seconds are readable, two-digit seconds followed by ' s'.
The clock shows 6 h 19 min
